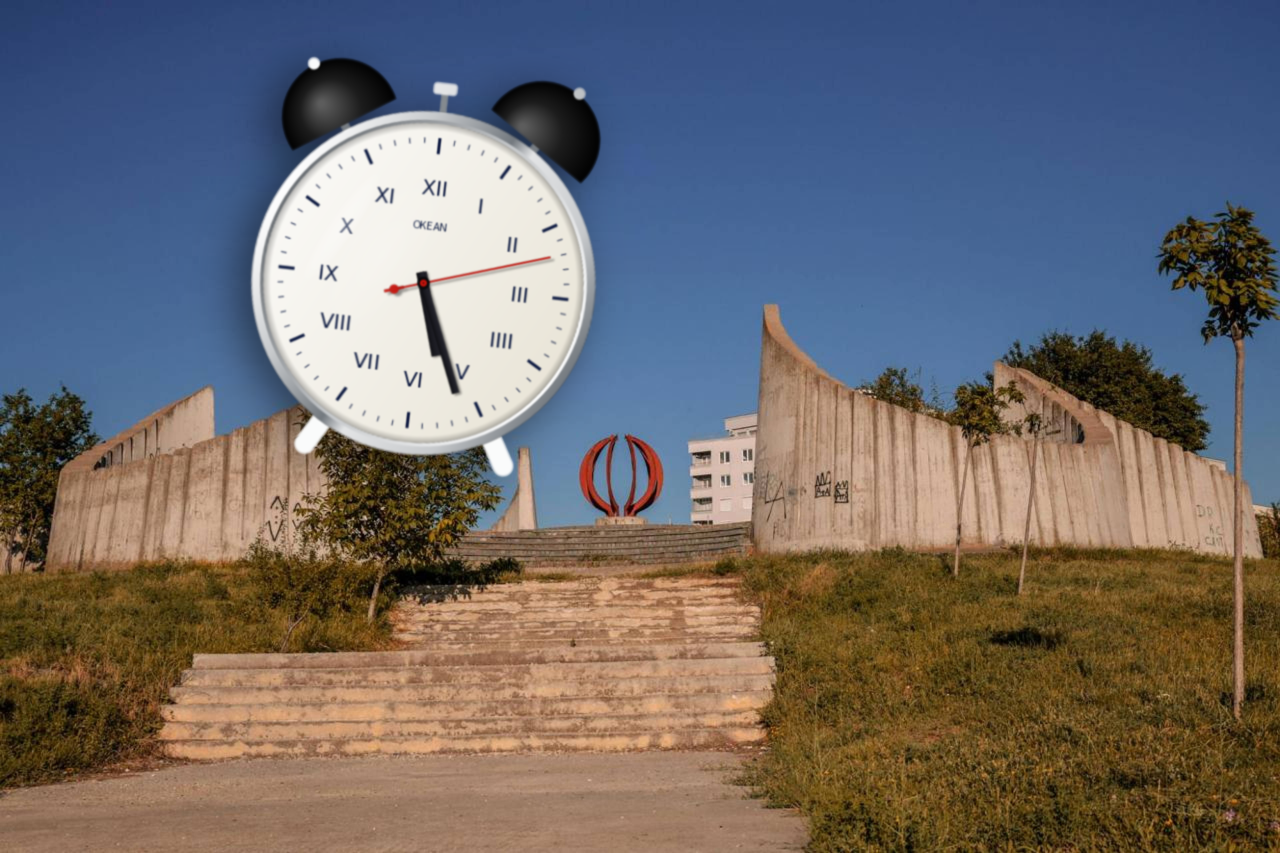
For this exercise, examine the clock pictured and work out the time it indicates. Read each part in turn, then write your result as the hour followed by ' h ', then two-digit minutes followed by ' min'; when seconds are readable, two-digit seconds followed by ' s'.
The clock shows 5 h 26 min 12 s
